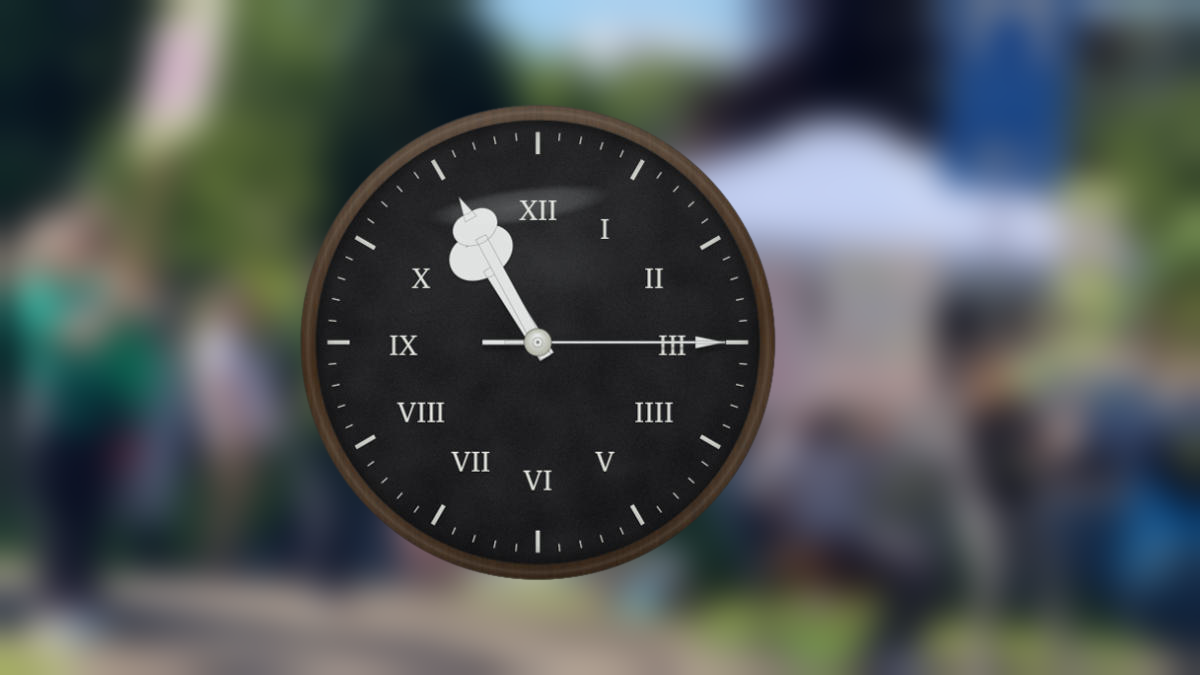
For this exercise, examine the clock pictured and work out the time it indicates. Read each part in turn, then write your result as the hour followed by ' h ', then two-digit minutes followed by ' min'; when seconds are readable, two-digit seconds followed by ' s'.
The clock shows 10 h 55 min 15 s
